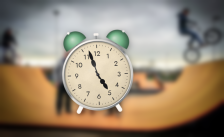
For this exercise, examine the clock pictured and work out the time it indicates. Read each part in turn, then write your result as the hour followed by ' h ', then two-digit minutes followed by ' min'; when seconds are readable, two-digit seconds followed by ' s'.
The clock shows 4 h 57 min
